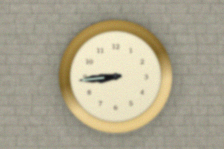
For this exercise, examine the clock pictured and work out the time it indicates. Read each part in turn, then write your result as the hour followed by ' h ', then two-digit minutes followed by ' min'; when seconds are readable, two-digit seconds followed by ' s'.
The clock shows 8 h 44 min
